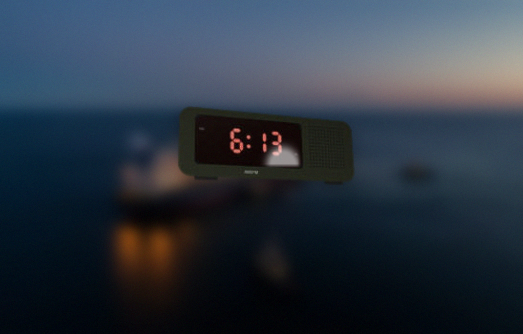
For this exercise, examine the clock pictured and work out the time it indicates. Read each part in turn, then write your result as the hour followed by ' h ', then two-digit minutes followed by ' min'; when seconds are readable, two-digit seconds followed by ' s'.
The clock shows 6 h 13 min
